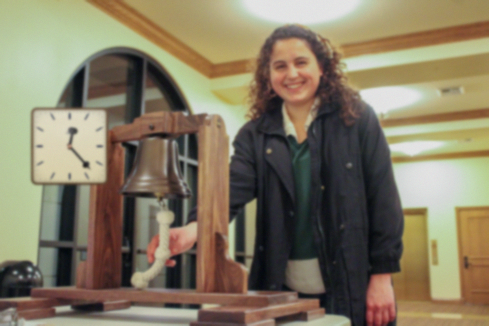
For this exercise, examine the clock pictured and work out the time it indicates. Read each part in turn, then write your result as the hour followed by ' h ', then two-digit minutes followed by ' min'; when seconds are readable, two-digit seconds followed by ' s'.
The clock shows 12 h 23 min
